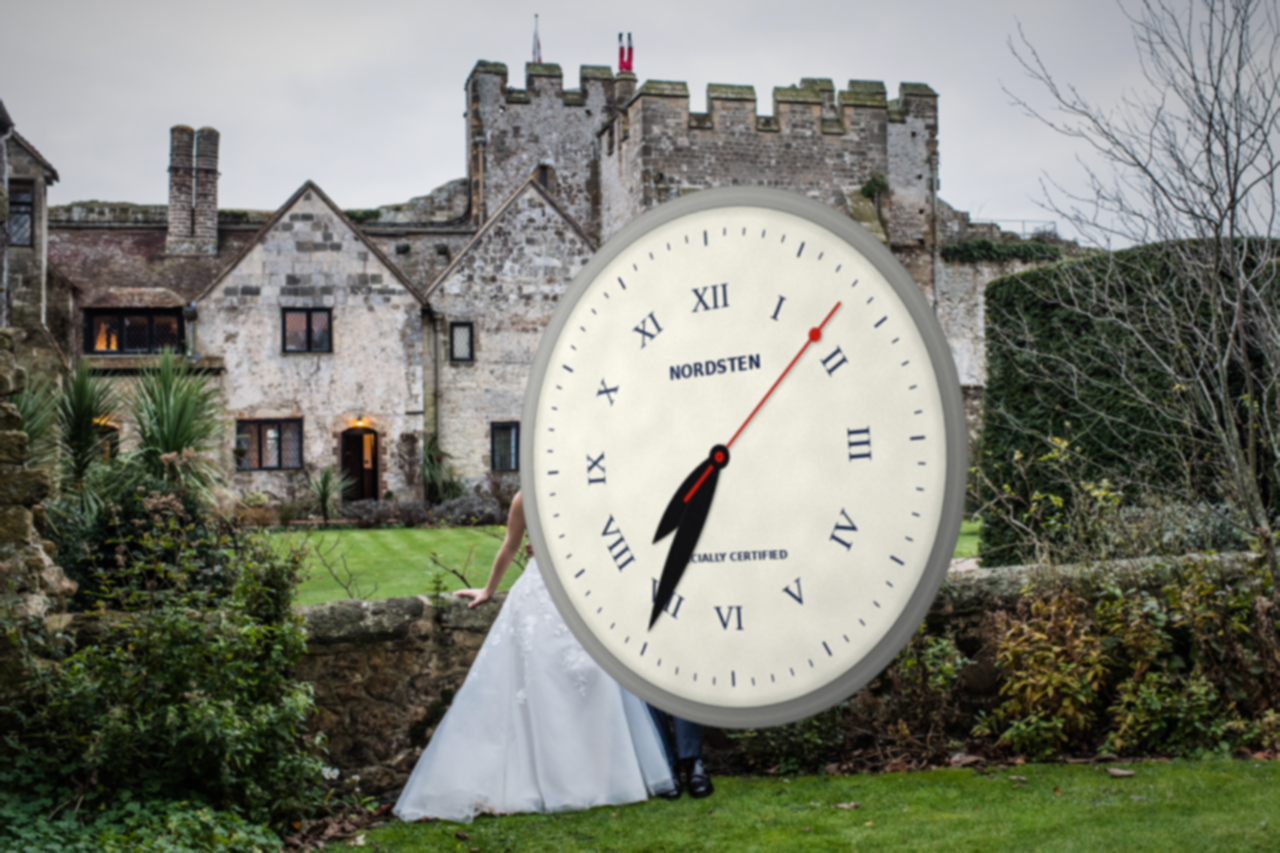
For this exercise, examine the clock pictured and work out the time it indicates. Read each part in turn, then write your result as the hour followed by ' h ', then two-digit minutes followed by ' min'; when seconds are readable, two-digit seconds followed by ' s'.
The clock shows 7 h 35 min 08 s
